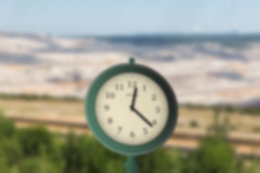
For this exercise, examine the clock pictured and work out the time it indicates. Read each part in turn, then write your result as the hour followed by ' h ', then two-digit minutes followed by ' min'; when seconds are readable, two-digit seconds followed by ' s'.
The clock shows 12 h 22 min
